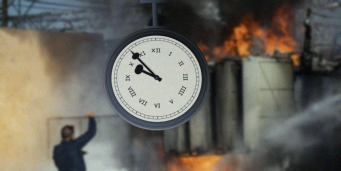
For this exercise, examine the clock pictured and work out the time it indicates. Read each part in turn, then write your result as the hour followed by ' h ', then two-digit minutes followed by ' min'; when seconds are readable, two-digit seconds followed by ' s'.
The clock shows 9 h 53 min
